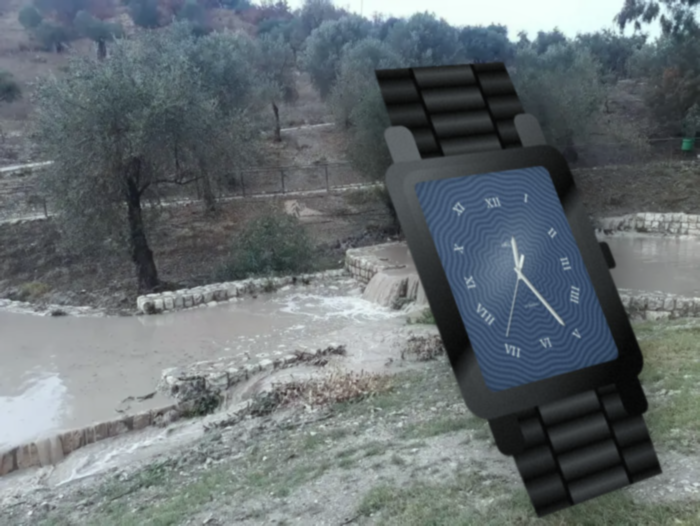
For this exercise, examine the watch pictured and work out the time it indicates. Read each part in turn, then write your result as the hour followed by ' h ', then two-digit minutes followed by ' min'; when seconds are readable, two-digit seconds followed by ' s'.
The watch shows 12 h 25 min 36 s
